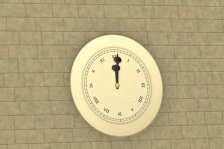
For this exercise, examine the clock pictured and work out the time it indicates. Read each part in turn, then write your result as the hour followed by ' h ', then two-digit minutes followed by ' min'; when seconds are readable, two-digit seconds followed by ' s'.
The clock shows 12 h 01 min
